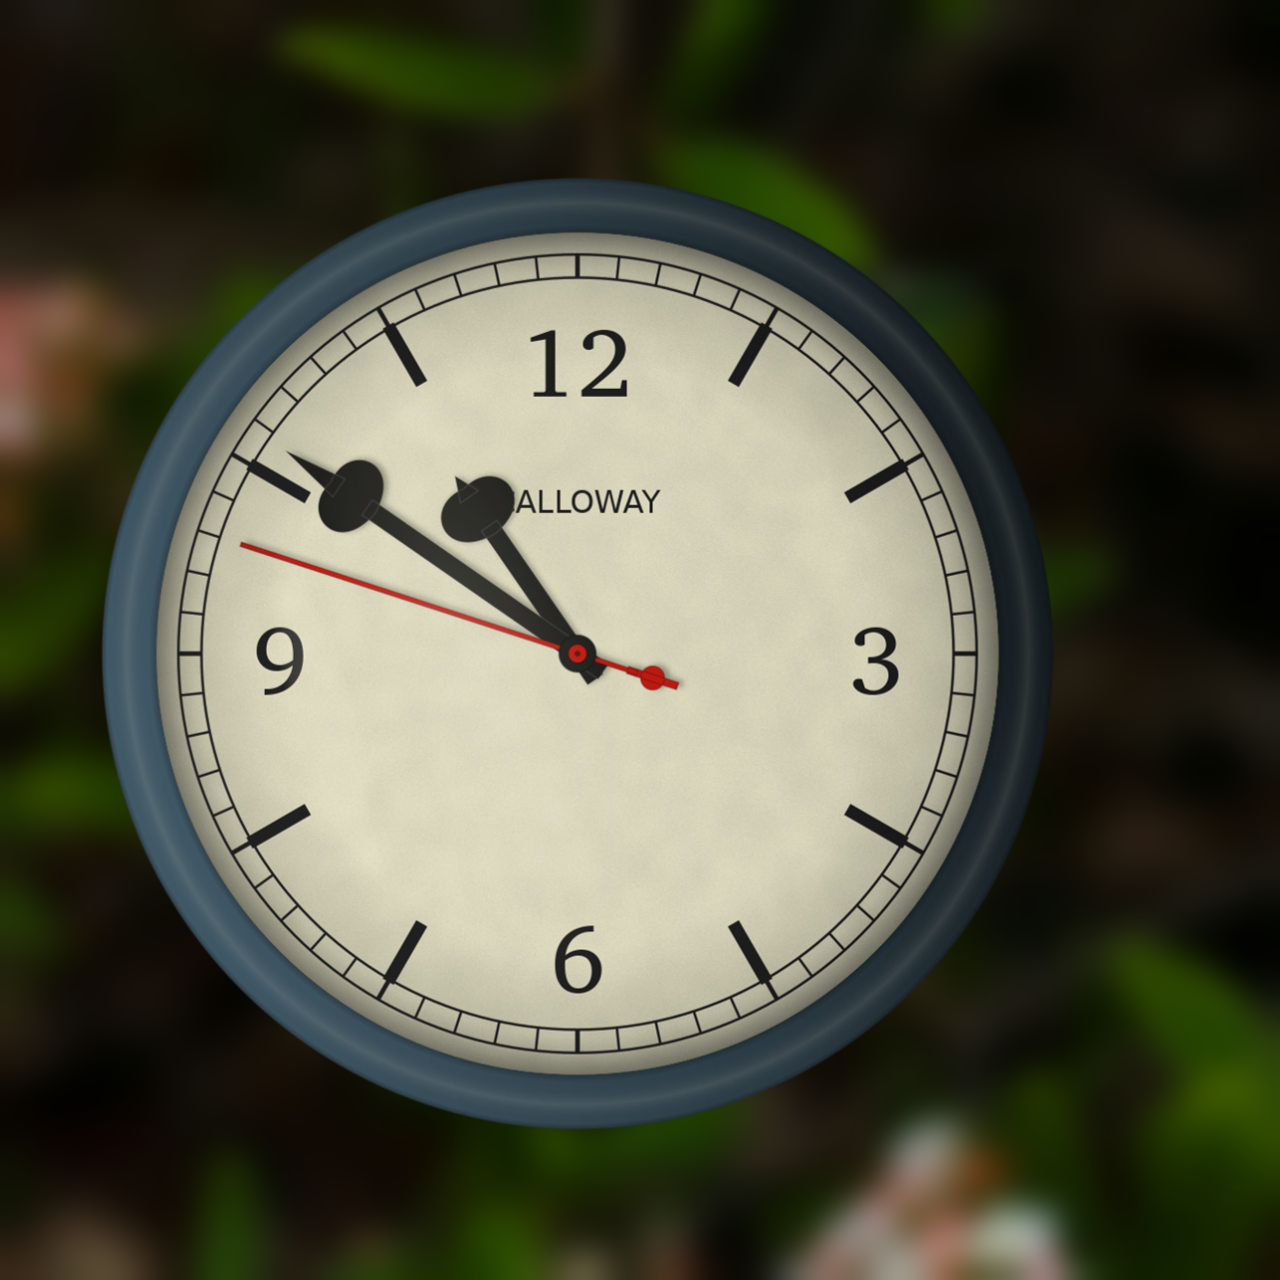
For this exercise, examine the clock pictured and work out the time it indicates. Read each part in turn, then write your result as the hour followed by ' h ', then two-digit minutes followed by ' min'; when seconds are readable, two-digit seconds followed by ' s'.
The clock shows 10 h 50 min 48 s
